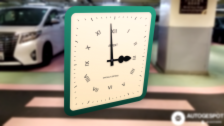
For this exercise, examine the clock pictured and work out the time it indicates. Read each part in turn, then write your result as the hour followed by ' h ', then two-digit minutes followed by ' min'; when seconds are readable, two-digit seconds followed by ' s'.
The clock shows 2 h 59 min
